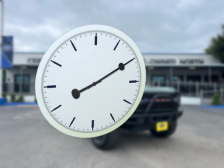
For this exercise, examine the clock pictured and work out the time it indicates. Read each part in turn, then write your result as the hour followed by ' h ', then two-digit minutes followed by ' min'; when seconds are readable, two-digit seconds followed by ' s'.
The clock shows 8 h 10 min
